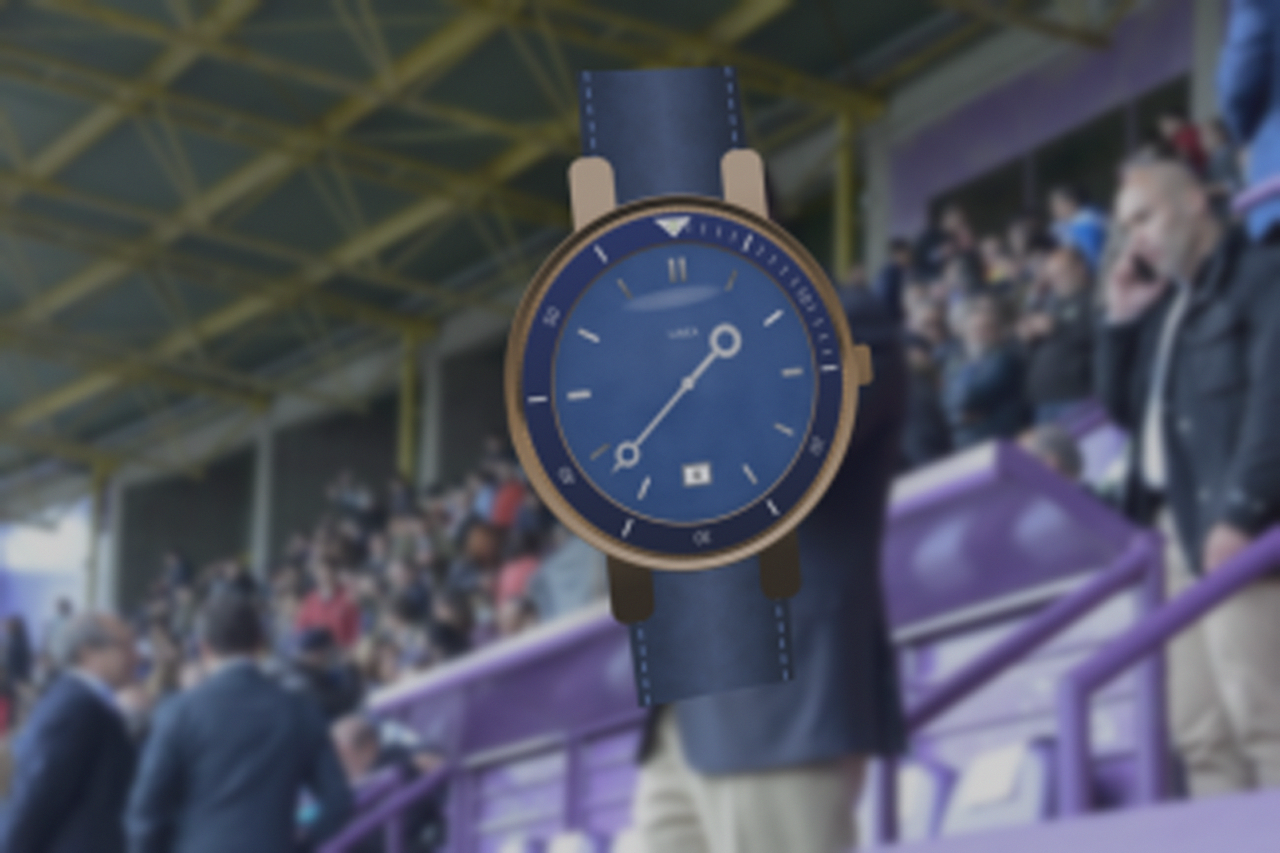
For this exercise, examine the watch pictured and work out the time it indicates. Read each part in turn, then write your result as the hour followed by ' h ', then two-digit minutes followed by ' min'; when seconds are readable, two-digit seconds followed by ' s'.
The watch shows 1 h 38 min
